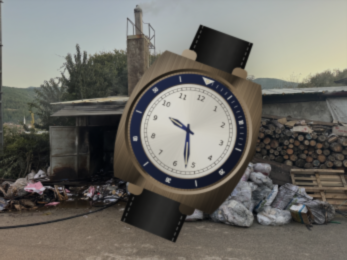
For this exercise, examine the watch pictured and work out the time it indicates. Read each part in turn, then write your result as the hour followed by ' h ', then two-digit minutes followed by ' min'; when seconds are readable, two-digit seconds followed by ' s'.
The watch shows 9 h 27 min
